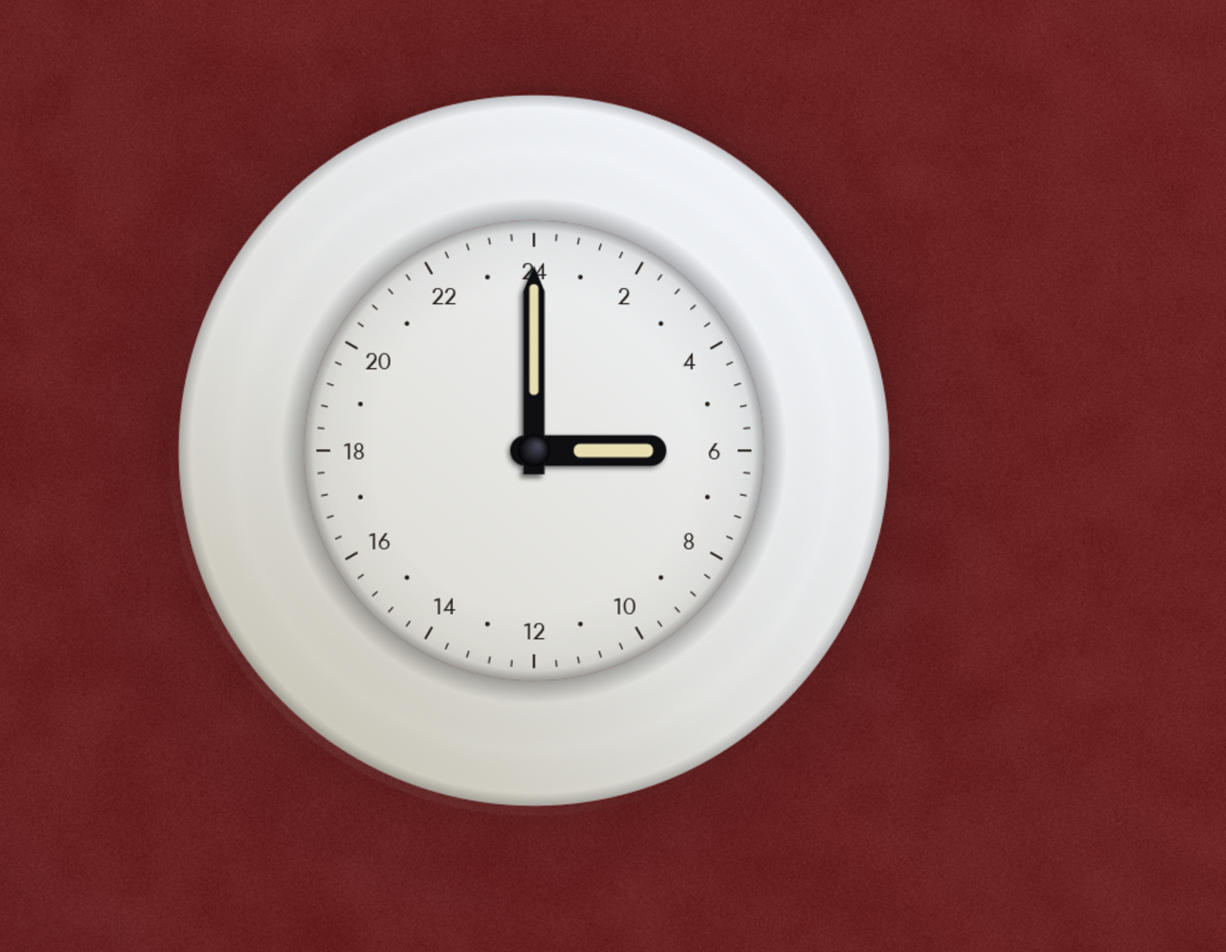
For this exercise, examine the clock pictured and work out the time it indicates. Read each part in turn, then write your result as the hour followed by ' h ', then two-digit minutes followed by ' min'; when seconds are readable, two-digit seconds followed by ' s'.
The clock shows 6 h 00 min
